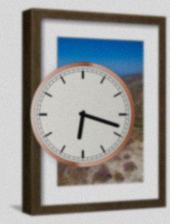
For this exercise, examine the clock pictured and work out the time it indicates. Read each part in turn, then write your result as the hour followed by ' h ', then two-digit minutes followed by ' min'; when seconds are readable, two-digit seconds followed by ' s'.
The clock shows 6 h 18 min
